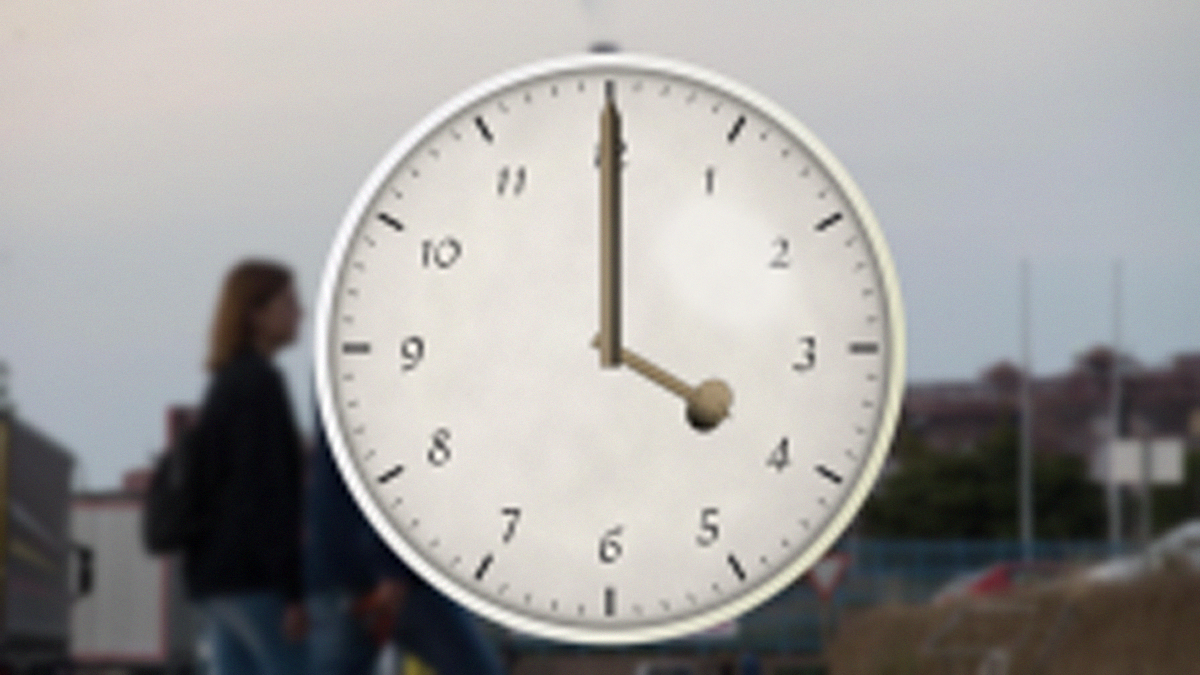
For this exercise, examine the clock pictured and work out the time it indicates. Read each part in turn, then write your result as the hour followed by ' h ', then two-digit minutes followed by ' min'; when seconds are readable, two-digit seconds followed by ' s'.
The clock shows 4 h 00 min
